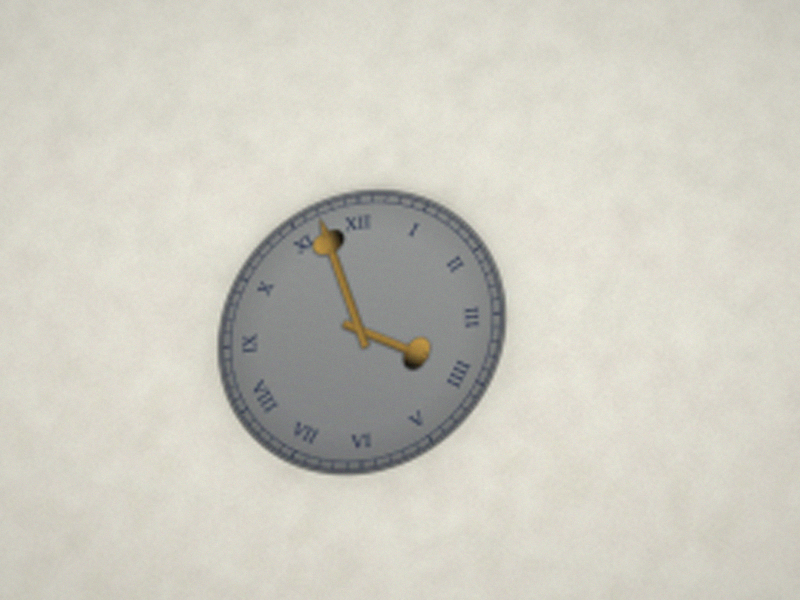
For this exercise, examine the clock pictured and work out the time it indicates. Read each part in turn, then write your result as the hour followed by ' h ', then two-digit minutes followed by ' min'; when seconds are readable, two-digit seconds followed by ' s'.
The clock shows 3 h 57 min
